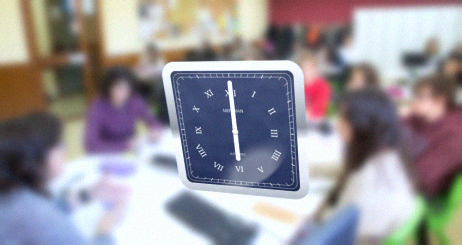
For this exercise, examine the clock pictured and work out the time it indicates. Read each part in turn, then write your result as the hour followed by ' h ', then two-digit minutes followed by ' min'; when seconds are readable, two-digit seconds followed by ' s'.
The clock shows 6 h 00 min
